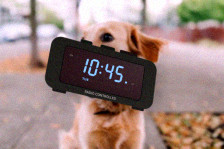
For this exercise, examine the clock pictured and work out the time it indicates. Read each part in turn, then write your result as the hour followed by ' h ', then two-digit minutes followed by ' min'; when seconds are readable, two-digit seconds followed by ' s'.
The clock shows 10 h 45 min
